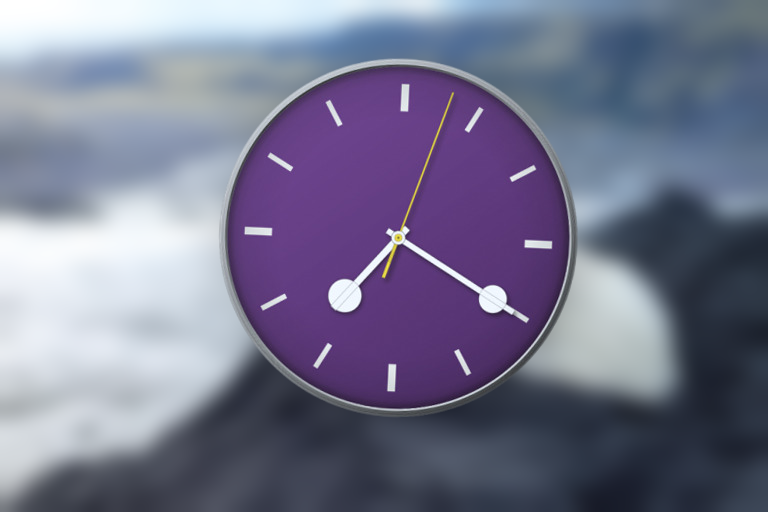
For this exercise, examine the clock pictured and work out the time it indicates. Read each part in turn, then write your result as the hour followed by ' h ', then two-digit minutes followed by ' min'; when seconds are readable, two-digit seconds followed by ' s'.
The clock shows 7 h 20 min 03 s
